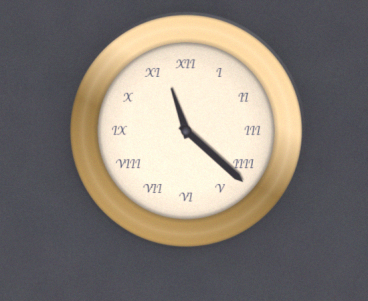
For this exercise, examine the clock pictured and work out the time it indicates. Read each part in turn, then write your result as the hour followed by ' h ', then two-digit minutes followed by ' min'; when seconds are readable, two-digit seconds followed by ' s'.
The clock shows 11 h 22 min
